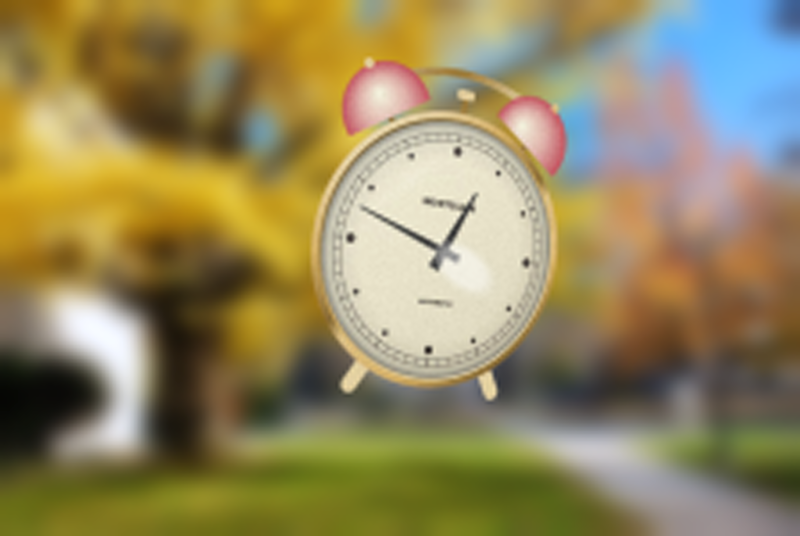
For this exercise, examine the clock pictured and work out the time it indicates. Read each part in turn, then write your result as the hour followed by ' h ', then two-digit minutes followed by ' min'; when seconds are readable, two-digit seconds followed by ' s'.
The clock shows 12 h 48 min
